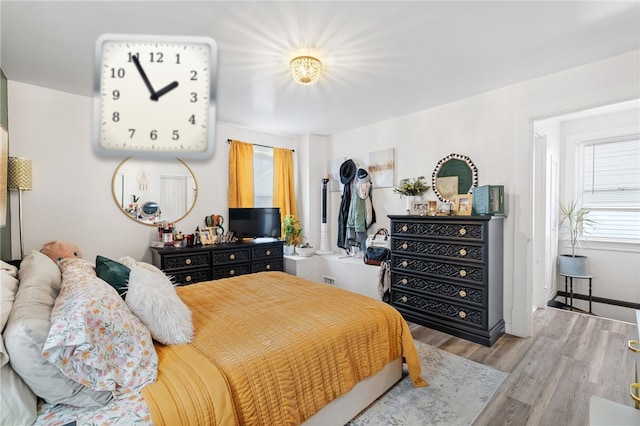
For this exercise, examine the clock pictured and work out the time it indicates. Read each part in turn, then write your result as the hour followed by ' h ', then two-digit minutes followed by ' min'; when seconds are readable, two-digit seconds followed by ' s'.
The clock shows 1 h 55 min
